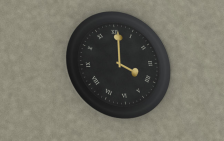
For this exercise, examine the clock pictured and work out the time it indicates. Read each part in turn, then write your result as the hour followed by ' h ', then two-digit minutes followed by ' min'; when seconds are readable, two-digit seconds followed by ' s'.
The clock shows 4 h 01 min
